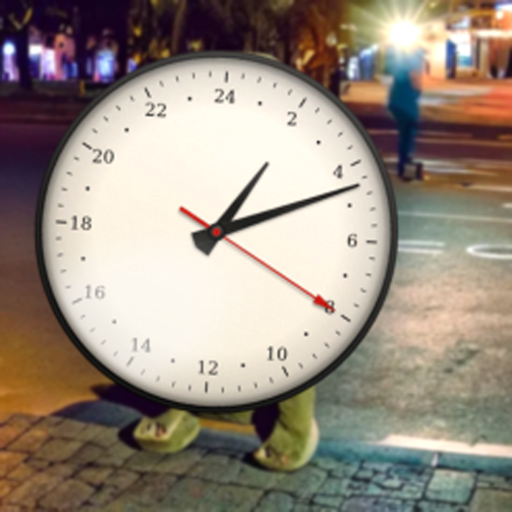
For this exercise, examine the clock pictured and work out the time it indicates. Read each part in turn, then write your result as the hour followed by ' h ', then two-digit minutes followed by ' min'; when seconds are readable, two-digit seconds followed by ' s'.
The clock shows 2 h 11 min 20 s
